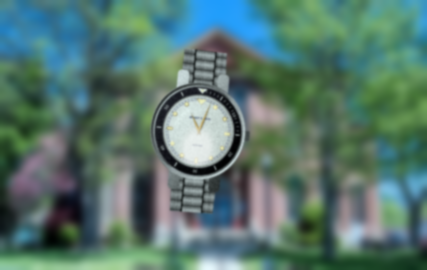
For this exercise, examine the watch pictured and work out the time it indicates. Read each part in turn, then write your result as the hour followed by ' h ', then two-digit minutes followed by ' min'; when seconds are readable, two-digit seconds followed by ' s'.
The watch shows 11 h 03 min
